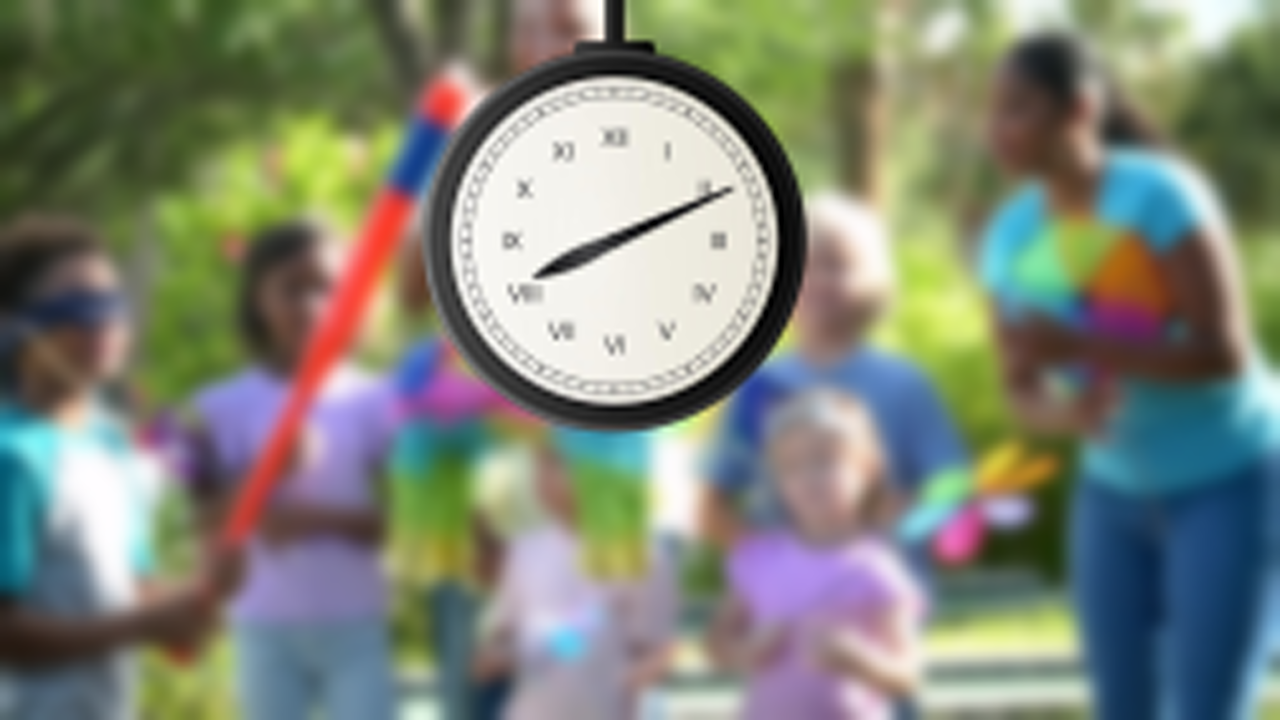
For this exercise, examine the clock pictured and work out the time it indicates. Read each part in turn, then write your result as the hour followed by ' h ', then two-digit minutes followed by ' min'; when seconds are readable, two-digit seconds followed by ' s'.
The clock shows 8 h 11 min
